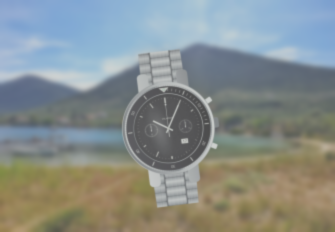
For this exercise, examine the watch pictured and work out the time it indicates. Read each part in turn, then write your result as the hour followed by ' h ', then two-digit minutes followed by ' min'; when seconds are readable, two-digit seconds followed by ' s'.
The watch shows 10 h 05 min
